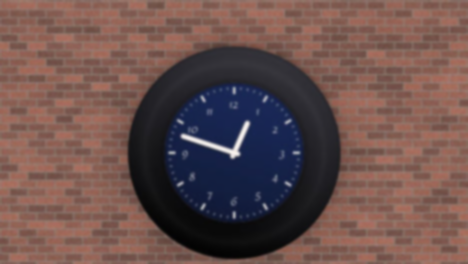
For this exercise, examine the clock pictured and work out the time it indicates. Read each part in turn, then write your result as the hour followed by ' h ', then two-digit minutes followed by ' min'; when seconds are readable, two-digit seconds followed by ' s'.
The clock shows 12 h 48 min
